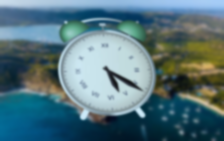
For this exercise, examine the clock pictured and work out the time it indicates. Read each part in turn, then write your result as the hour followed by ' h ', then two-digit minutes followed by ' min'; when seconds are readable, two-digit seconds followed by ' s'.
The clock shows 5 h 21 min
